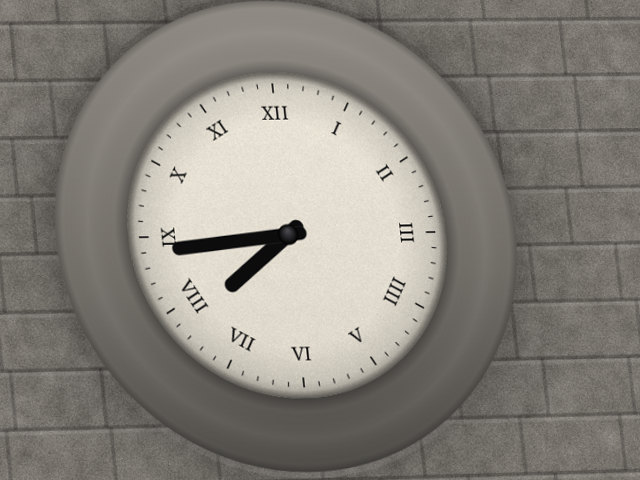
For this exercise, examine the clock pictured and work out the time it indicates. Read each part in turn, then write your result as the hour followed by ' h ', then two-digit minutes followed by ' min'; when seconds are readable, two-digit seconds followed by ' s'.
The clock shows 7 h 44 min
